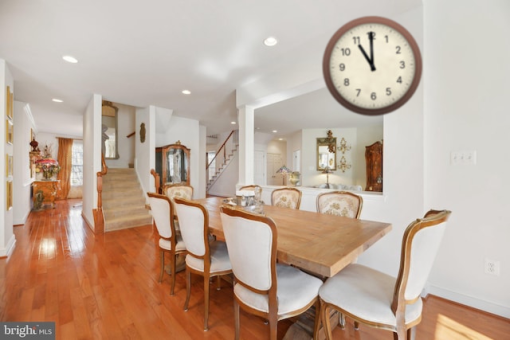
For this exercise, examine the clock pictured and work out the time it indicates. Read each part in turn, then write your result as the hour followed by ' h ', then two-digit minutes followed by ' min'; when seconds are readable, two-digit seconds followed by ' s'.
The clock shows 11 h 00 min
